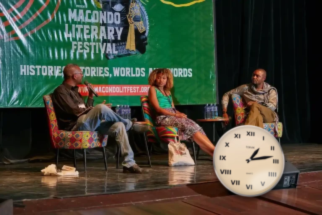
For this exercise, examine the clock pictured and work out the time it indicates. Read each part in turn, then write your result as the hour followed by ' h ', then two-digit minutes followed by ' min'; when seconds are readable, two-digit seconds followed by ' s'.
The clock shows 1 h 13 min
